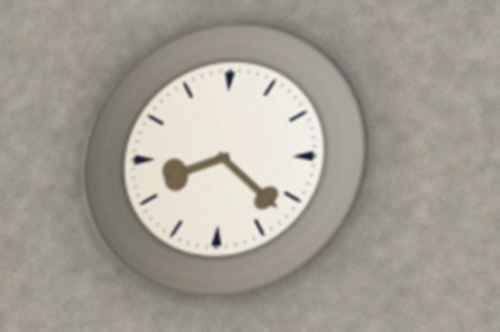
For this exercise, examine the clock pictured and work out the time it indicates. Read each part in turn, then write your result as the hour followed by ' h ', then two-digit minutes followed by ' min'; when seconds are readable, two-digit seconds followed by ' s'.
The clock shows 8 h 22 min
